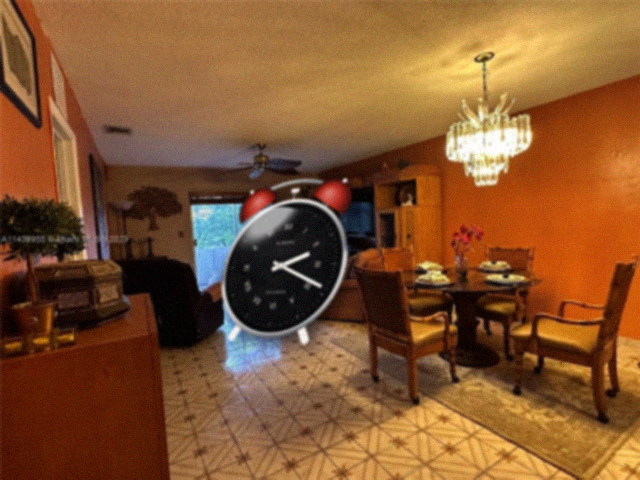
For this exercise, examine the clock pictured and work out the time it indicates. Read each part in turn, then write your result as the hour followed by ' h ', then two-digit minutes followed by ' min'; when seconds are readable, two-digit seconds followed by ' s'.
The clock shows 2 h 19 min
